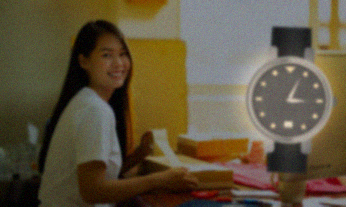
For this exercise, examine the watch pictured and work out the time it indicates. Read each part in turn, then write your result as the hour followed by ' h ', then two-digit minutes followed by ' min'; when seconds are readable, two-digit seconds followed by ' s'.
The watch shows 3 h 04 min
